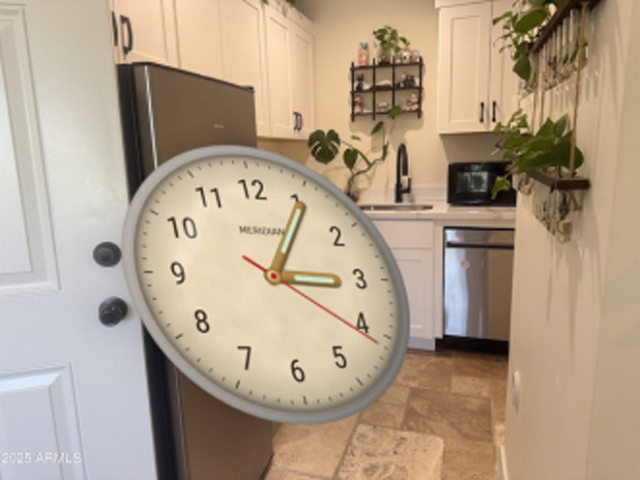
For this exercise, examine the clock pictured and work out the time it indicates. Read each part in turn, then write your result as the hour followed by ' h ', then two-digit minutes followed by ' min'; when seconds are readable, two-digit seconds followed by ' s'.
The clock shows 3 h 05 min 21 s
